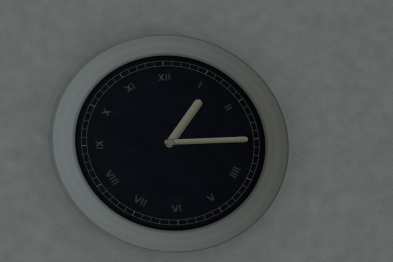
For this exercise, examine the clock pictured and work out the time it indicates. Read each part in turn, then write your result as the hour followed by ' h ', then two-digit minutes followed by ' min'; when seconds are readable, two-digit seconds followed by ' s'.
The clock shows 1 h 15 min
